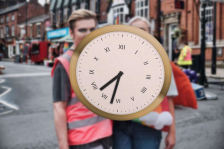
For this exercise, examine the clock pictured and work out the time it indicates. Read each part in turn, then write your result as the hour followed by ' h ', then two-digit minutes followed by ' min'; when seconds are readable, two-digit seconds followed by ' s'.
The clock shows 7 h 32 min
